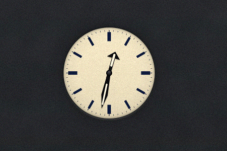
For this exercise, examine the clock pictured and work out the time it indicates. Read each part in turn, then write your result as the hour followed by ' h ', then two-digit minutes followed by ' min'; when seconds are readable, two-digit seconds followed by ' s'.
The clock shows 12 h 32 min
